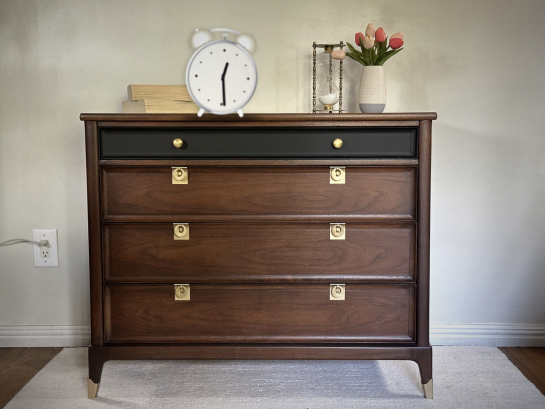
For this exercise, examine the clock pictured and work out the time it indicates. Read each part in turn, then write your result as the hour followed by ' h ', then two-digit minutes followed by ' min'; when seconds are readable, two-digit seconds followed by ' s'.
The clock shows 12 h 29 min
